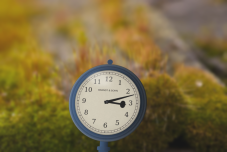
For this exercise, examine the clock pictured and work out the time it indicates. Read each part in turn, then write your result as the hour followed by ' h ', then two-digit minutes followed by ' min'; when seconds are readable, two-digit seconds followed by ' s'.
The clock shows 3 h 12 min
